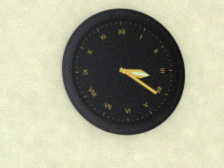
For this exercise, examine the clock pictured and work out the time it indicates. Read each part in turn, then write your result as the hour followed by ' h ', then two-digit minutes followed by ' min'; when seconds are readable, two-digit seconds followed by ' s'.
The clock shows 3 h 21 min
